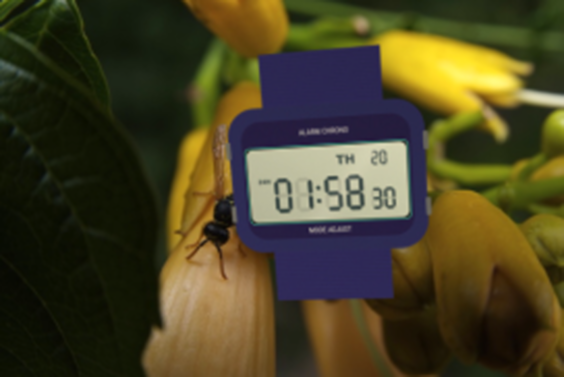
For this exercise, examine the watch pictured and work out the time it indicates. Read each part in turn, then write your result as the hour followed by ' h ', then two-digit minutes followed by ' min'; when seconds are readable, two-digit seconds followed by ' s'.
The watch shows 1 h 58 min 30 s
